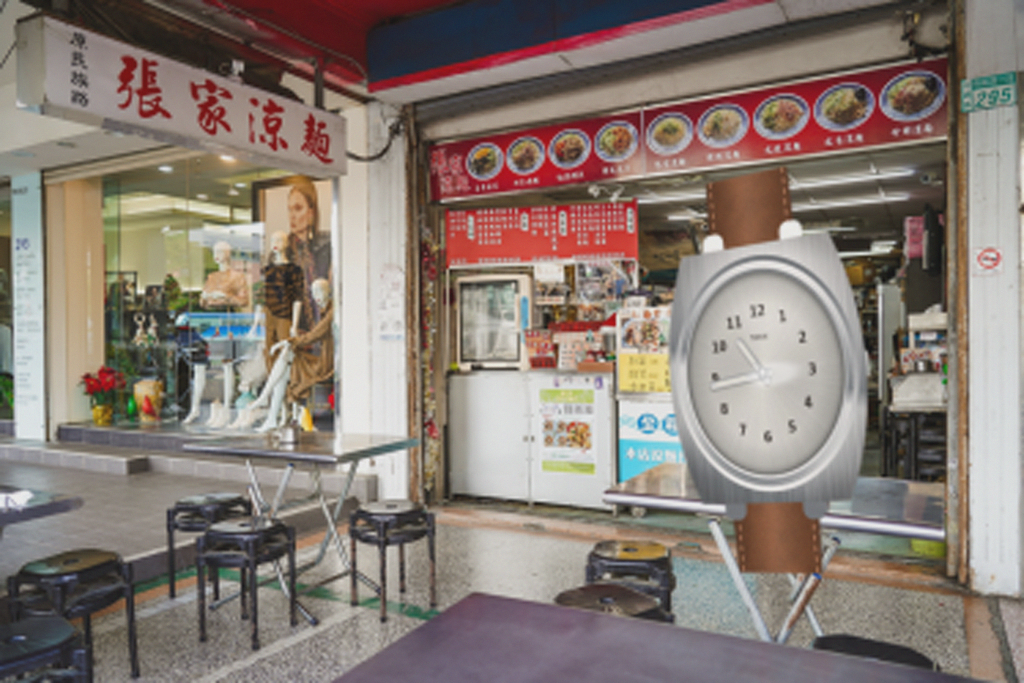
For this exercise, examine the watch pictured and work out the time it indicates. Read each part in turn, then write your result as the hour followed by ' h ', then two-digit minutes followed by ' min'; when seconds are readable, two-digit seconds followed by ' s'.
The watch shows 10 h 44 min
